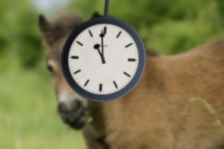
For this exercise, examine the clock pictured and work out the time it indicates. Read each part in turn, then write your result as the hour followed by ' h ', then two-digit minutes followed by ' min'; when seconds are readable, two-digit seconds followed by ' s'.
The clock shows 10 h 59 min
